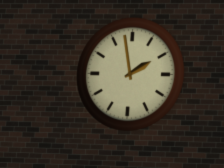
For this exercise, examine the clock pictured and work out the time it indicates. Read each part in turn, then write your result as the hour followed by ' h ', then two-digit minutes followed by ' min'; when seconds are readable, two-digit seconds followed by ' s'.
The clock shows 1 h 58 min
